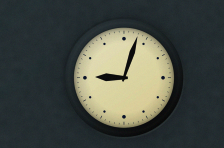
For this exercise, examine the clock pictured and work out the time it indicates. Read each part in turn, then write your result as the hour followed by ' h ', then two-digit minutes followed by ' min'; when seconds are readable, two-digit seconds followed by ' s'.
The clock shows 9 h 03 min
